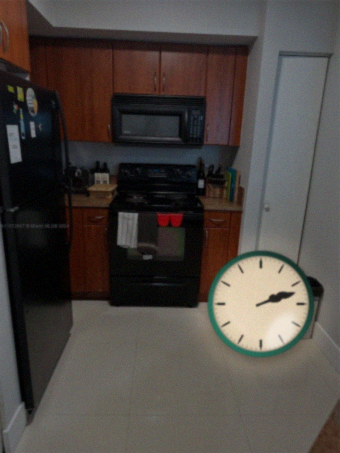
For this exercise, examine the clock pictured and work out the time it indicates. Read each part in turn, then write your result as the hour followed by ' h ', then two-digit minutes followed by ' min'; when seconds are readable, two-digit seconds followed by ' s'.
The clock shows 2 h 12 min
